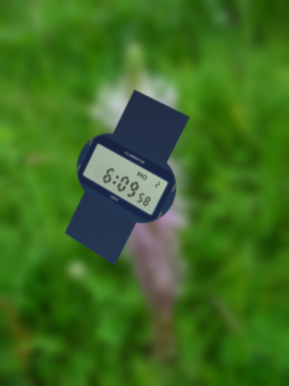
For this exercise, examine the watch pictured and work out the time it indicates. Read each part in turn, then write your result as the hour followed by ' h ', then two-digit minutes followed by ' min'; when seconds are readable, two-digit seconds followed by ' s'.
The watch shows 6 h 09 min 58 s
